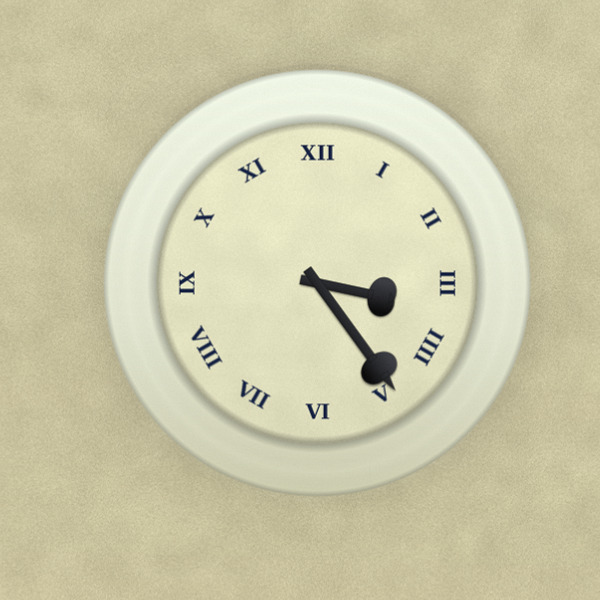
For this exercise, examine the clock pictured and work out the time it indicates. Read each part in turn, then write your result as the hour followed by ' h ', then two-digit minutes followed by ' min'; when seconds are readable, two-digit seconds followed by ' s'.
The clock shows 3 h 24 min
